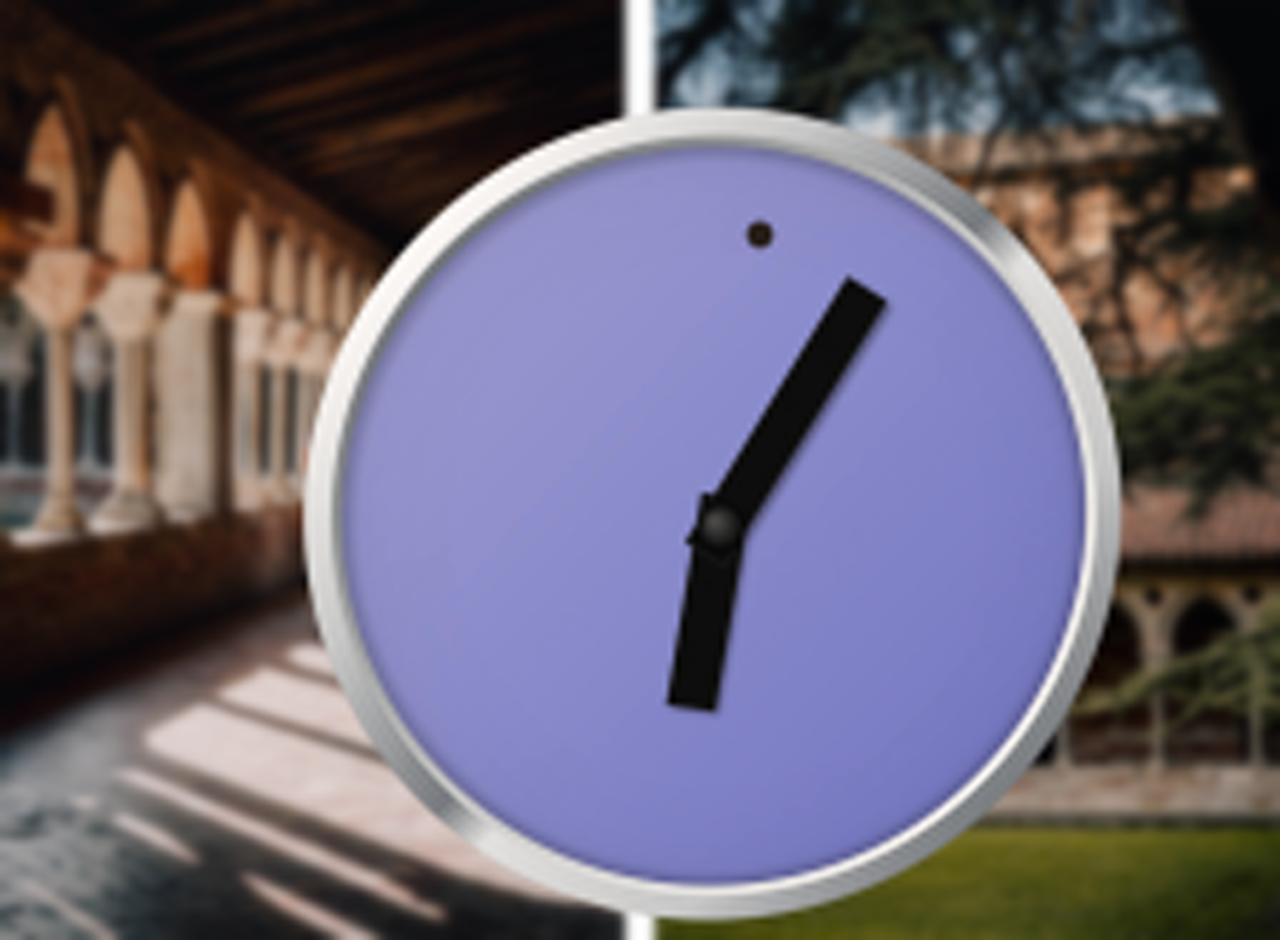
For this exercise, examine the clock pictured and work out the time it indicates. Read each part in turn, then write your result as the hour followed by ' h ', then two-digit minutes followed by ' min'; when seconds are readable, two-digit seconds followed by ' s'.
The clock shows 6 h 04 min
